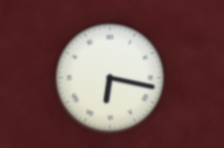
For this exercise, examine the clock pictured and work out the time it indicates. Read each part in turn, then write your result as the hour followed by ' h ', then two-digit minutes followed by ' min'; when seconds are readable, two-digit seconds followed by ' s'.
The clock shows 6 h 17 min
